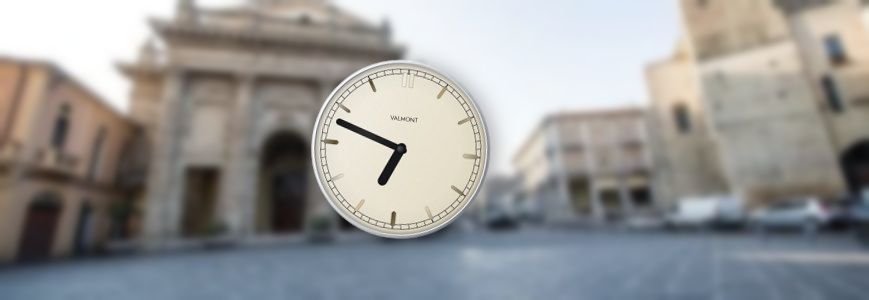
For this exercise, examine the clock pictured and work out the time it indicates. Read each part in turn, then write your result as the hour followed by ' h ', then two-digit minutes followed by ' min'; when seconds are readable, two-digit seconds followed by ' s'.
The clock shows 6 h 48 min
